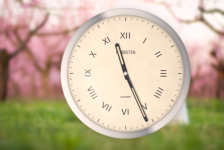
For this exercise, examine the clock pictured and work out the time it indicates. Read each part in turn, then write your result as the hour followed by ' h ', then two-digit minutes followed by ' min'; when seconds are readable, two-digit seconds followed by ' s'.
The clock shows 11 h 26 min
